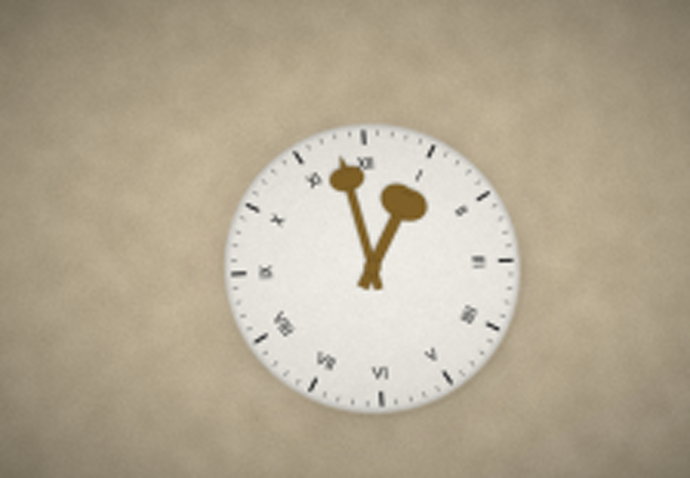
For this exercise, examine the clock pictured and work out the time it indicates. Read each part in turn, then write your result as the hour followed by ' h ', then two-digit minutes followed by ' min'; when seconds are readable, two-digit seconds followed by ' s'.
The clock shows 12 h 58 min
